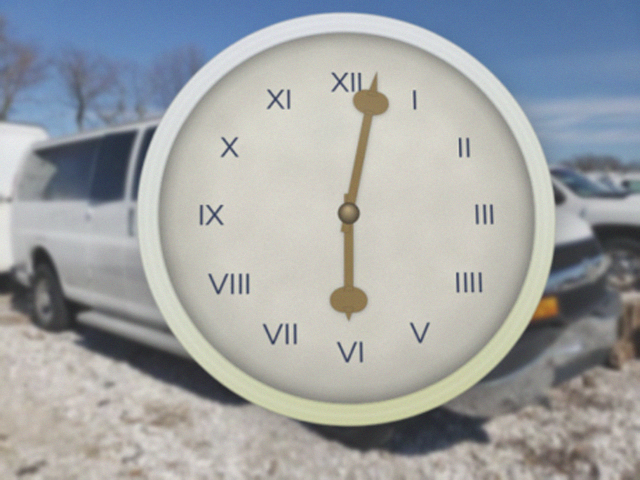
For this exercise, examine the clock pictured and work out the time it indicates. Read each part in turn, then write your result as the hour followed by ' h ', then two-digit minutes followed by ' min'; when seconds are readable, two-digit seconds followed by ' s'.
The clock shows 6 h 02 min
